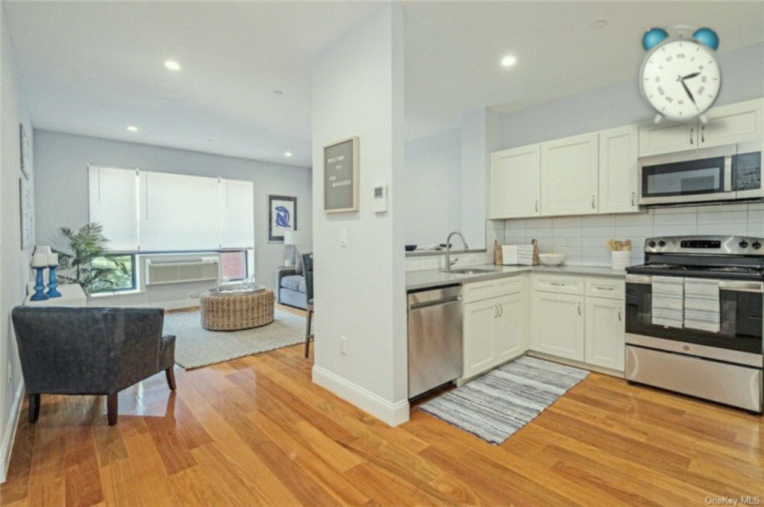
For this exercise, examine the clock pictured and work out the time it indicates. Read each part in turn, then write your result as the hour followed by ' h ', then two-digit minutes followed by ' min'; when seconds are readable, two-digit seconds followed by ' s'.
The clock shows 2 h 25 min
